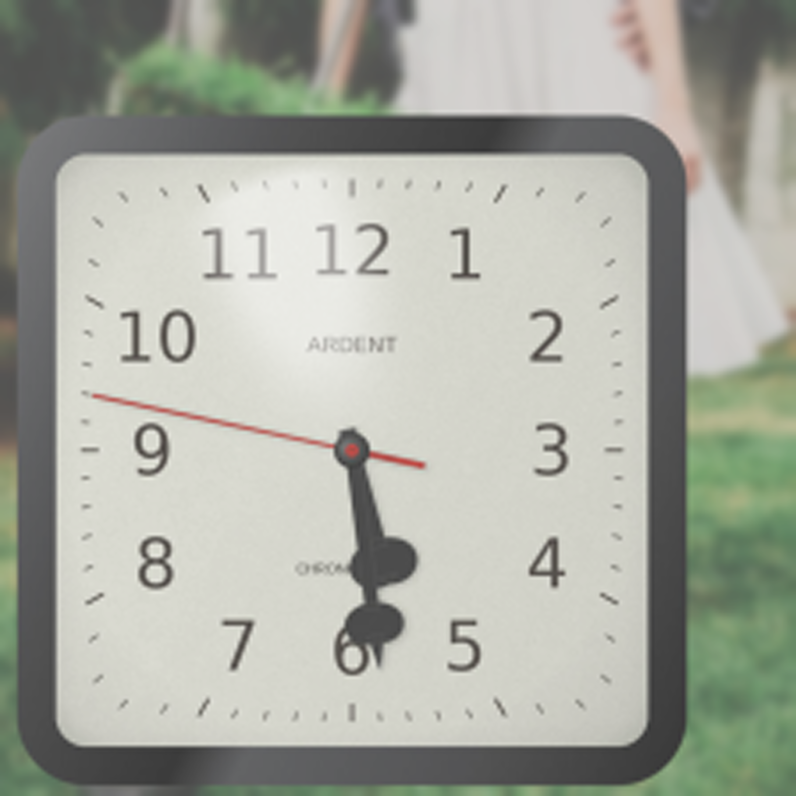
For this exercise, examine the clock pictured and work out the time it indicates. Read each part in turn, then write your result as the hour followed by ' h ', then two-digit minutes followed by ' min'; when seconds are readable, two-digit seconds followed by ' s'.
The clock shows 5 h 28 min 47 s
